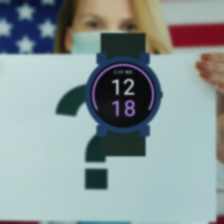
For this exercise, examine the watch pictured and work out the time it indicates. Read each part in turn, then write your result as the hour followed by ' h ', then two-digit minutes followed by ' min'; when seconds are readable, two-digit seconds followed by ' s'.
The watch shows 12 h 18 min
